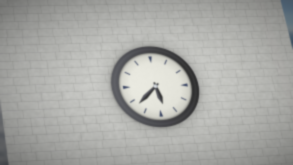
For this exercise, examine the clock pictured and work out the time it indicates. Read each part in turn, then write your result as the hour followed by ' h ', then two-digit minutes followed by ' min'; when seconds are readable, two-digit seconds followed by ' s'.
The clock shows 5 h 38 min
